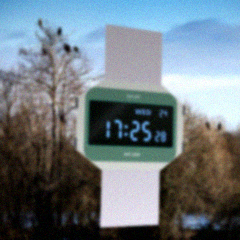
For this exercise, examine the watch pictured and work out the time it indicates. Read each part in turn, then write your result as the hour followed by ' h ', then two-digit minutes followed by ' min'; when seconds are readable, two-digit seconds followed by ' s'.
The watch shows 17 h 25 min
